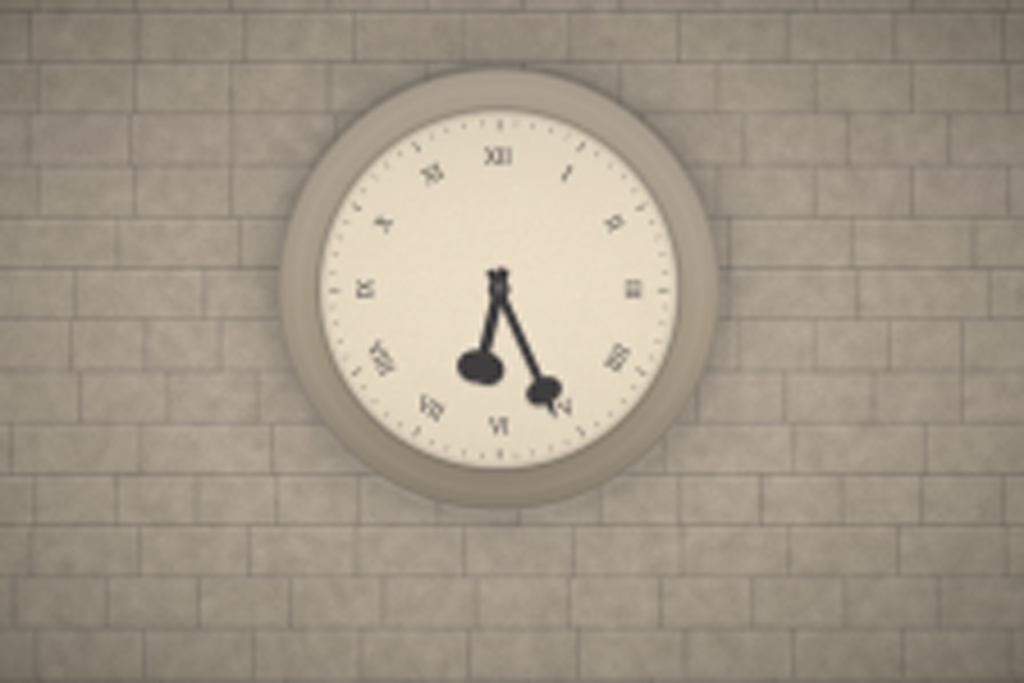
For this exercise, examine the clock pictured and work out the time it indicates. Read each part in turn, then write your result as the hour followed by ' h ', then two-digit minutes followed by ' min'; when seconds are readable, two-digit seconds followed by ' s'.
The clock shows 6 h 26 min
